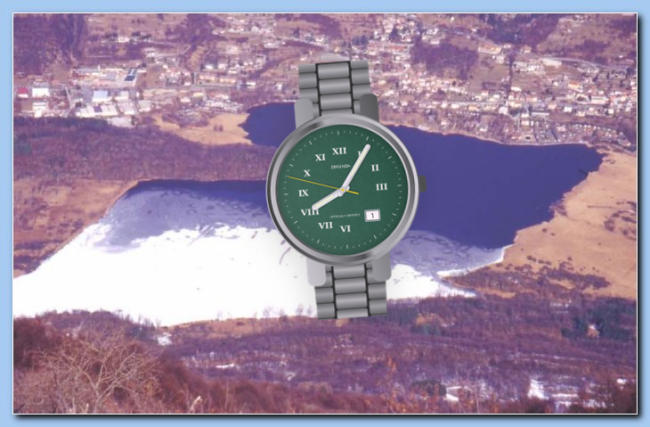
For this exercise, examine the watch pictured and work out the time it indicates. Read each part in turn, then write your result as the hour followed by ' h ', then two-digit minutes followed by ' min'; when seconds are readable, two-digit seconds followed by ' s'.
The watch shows 8 h 05 min 48 s
